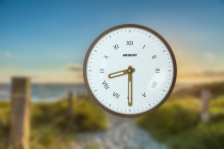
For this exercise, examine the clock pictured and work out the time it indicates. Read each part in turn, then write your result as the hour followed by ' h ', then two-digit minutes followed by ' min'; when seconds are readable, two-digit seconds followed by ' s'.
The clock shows 8 h 30 min
